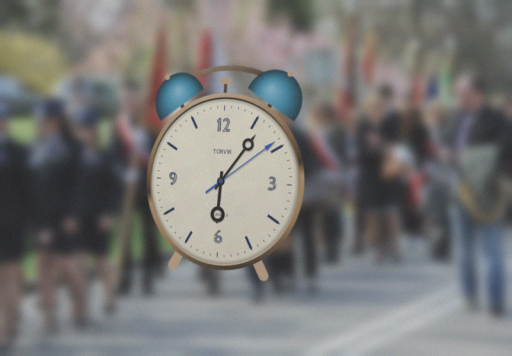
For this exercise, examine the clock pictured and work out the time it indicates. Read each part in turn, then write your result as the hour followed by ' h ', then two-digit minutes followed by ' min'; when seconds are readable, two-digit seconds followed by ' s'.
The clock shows 6 h 06 min 09 s
